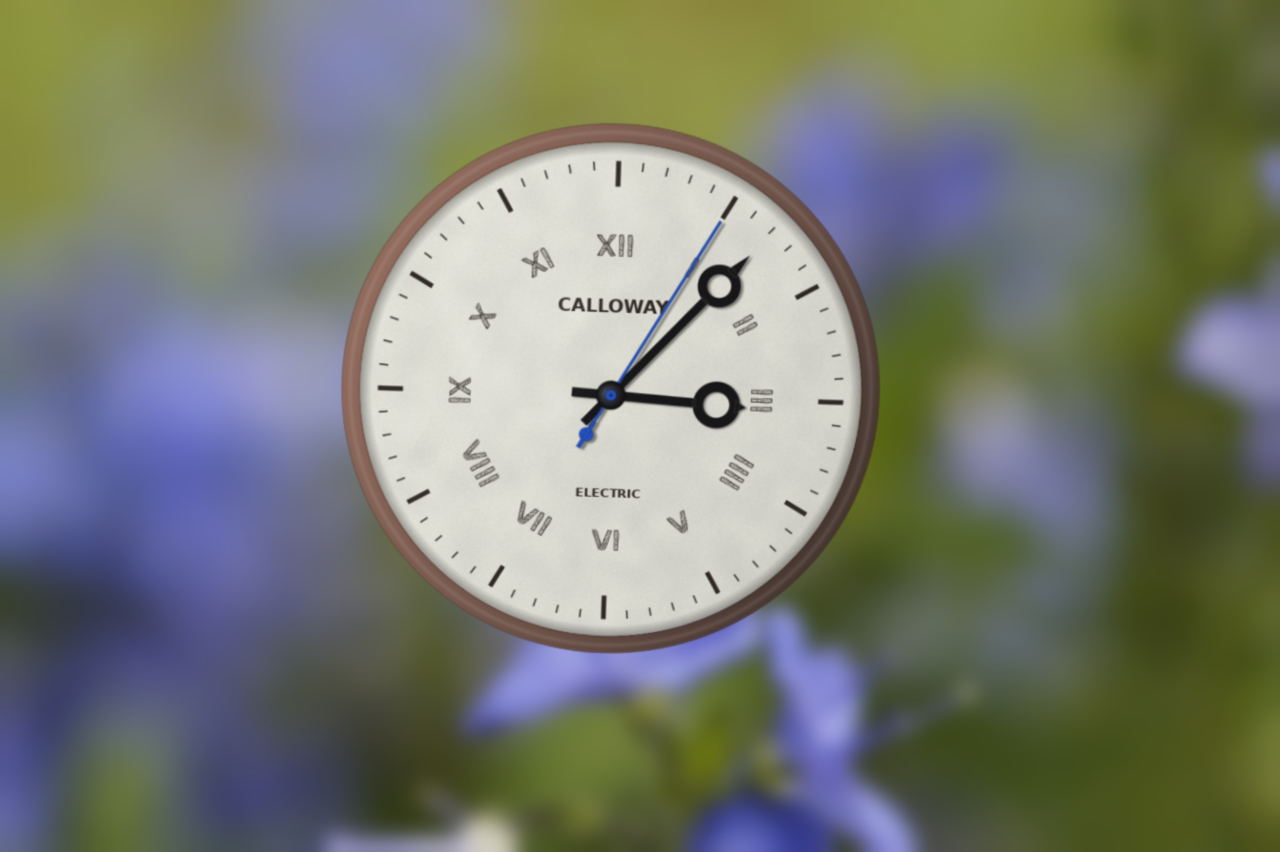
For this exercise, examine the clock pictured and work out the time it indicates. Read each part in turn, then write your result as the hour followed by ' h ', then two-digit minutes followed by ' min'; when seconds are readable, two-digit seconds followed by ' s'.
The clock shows 3 h 07 min 05 s
